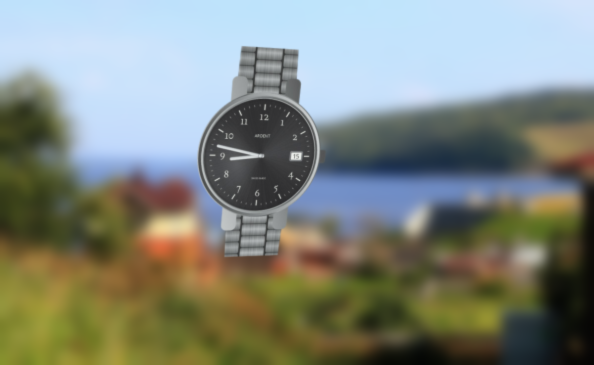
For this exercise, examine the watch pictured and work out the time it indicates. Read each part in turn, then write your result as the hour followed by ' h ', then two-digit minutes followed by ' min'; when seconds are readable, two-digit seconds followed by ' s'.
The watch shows 8 h 47 min
